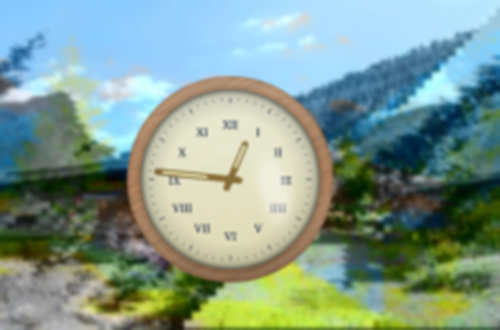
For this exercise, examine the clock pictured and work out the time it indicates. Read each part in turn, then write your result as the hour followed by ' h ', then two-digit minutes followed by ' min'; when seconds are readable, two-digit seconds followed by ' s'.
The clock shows 12 h 46 min
